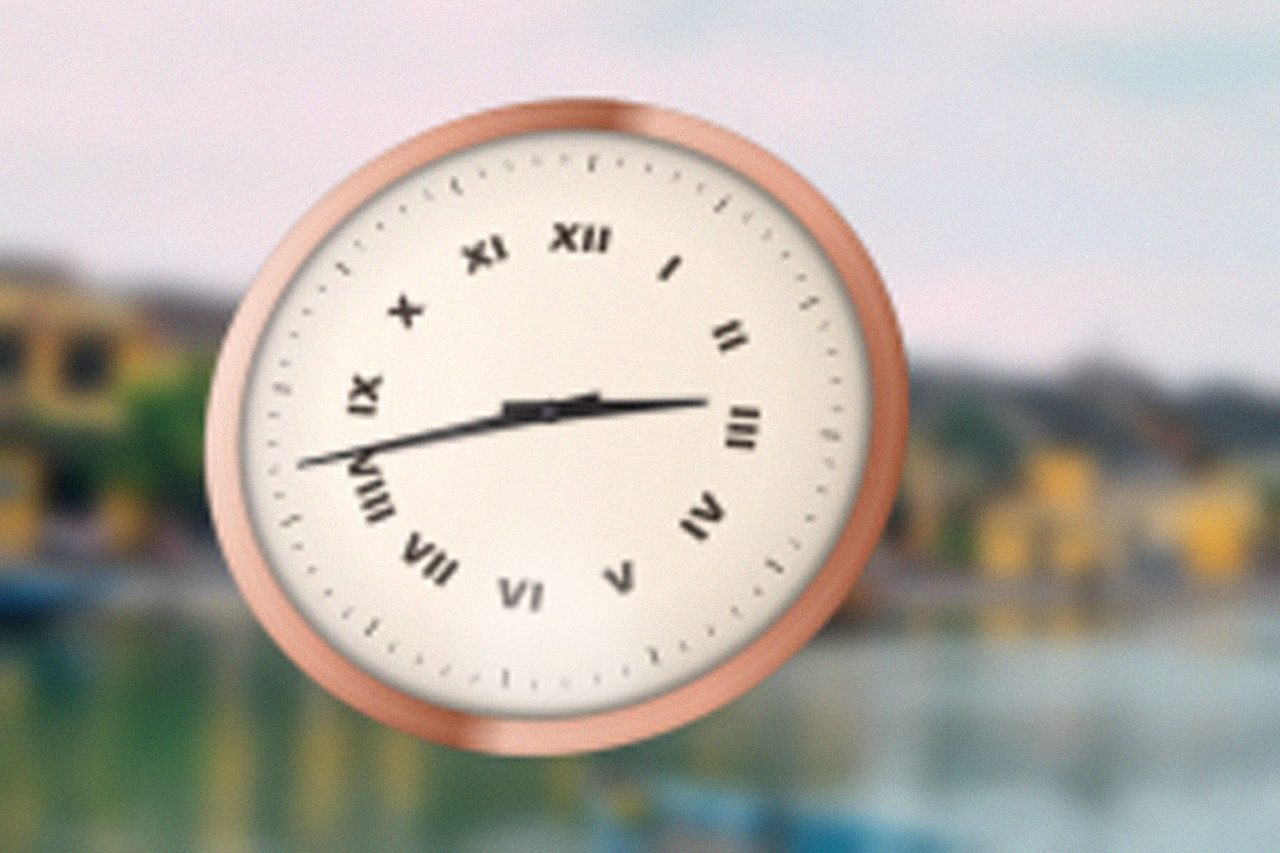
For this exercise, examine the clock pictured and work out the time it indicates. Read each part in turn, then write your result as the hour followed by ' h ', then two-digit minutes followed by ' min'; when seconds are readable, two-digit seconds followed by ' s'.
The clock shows 2 h 42 min
